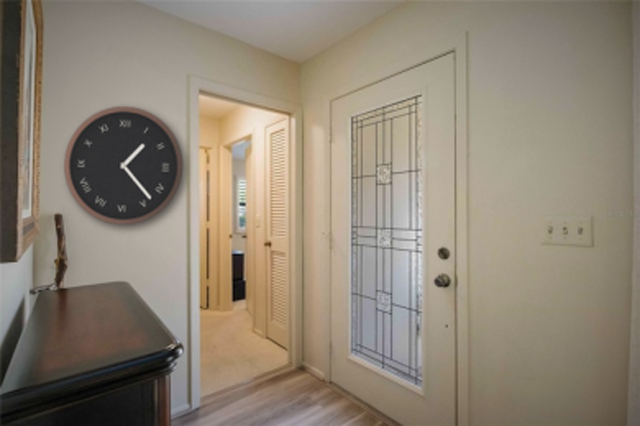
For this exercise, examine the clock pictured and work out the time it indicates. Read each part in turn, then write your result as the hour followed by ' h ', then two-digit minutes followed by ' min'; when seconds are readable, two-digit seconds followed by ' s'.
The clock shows 1 h 23 min
